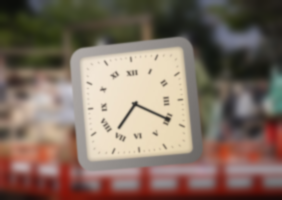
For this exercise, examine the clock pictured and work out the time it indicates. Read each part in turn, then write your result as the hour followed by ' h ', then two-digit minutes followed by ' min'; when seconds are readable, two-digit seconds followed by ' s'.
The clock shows 7 h 20 min
